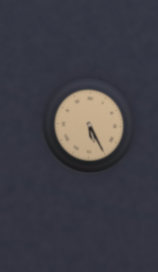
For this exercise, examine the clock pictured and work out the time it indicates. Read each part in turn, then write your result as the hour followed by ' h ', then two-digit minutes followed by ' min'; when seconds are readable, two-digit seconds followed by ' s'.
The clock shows 5 h 25 min
